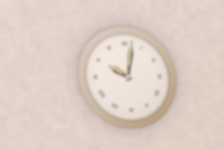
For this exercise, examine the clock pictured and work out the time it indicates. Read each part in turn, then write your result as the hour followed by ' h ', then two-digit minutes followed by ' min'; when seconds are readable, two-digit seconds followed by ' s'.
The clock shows 10 h 02 min
